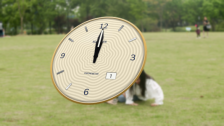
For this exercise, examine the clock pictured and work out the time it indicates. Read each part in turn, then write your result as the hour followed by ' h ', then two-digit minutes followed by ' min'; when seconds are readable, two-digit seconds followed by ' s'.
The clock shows 12 h 00 min
